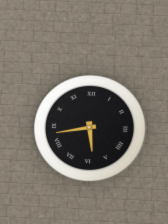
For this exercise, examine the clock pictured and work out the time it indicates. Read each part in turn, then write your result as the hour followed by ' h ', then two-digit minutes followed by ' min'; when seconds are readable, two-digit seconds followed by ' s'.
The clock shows 5 h 43 min
